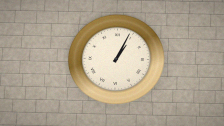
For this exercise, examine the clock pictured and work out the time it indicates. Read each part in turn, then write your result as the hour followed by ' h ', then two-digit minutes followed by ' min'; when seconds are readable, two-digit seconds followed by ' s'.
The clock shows 1 h 04 min
